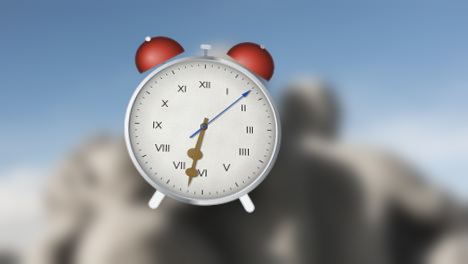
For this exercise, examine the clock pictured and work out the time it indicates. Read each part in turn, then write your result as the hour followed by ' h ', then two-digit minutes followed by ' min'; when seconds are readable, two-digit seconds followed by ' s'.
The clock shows 6 h 32 min 08 s
